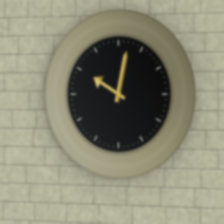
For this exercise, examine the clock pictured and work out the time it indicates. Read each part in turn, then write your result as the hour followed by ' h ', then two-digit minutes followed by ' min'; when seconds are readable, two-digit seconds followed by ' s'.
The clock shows 10 h 02 min
